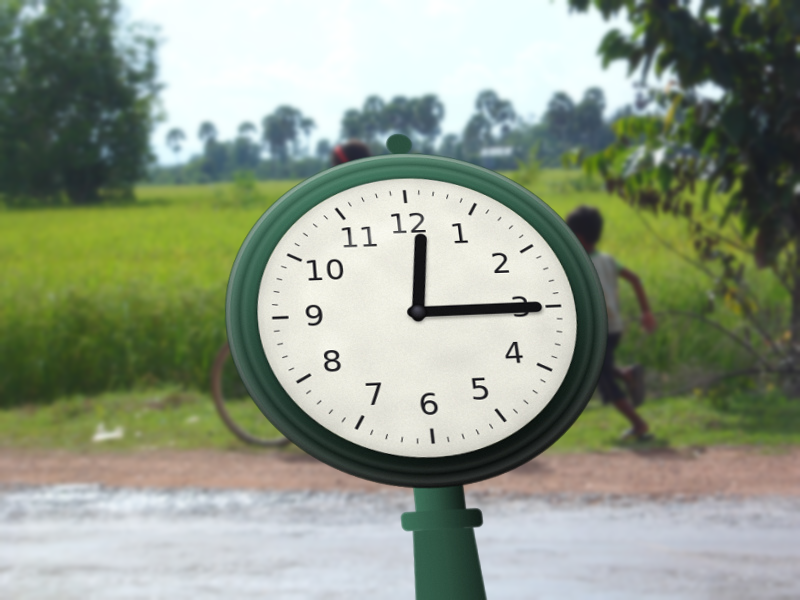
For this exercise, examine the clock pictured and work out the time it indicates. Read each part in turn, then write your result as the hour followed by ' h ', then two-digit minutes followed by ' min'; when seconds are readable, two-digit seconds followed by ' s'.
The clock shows 12 h 15 min
